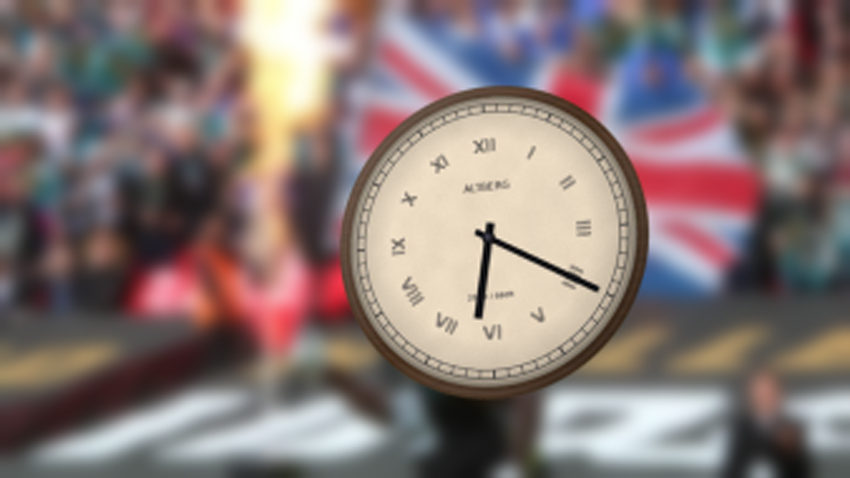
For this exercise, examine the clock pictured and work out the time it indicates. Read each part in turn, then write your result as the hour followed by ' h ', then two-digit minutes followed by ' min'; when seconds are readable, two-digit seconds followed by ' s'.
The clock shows 6 h 20 min
